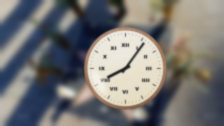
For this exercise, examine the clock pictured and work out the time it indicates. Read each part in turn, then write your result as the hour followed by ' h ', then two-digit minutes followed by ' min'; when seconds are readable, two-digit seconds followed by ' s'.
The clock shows 8 h 06 min
